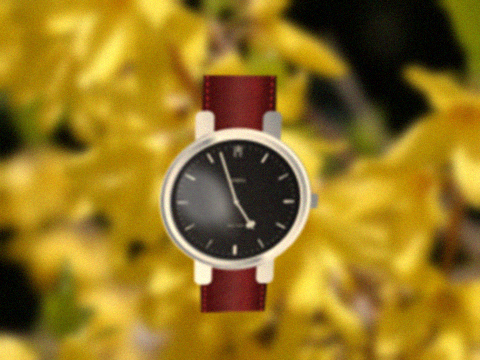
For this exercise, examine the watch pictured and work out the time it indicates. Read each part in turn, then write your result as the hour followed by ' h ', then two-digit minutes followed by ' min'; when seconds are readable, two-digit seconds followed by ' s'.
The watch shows 4 h 57 min
